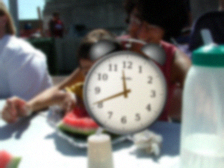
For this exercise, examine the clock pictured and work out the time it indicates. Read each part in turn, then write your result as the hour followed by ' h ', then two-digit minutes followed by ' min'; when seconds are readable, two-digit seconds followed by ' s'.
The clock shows 11 h 41 min
